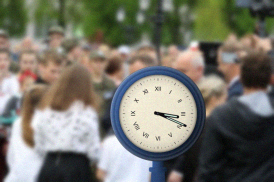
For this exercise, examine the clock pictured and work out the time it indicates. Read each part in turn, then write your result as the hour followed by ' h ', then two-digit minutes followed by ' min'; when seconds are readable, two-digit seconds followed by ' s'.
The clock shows 3 h 19 min
